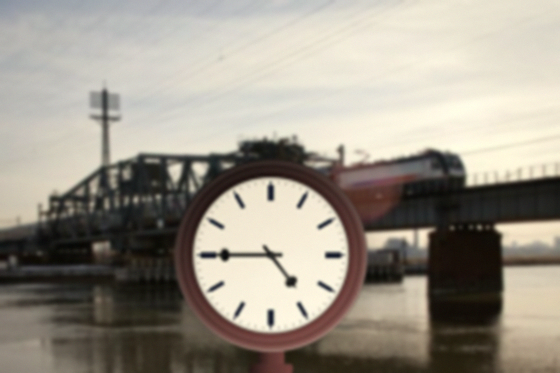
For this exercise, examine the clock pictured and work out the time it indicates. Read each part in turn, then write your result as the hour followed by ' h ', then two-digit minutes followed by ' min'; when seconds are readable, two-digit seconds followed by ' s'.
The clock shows 4 h 45 min
